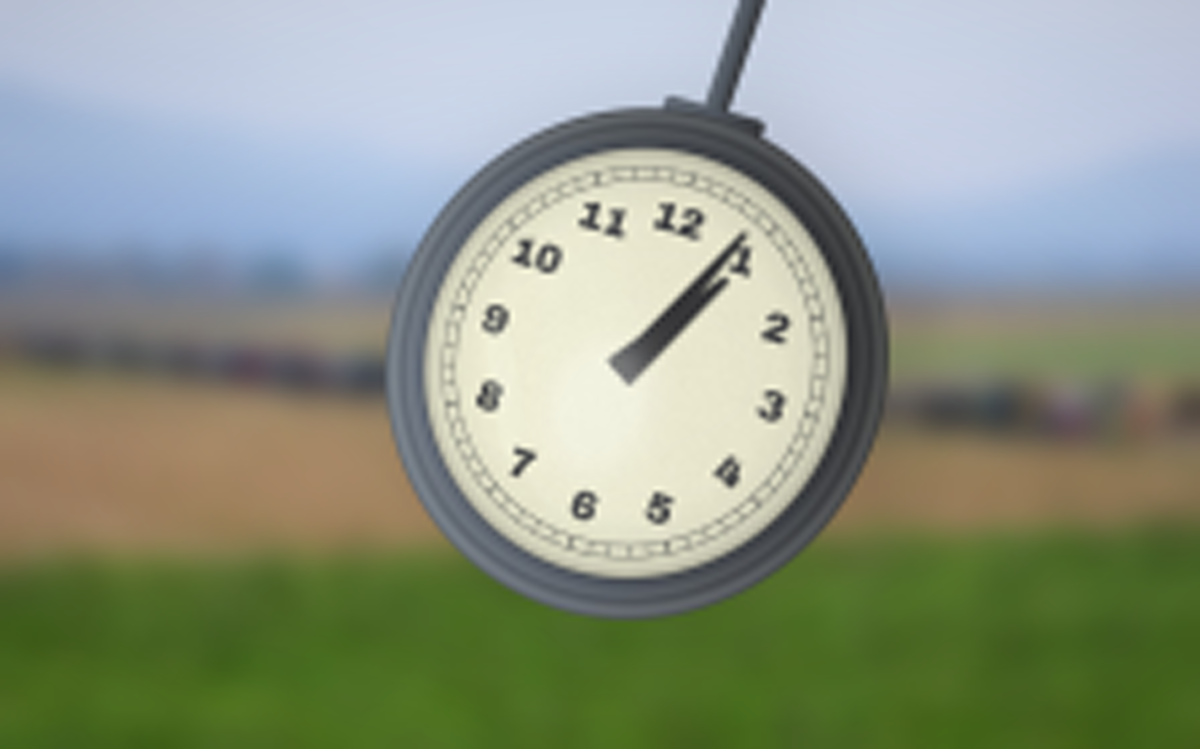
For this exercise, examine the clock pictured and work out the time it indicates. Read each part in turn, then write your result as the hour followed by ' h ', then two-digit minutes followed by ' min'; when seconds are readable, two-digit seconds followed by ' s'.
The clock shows 1 h 04 min
